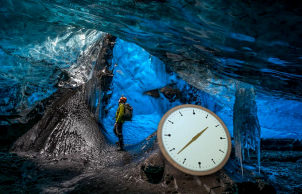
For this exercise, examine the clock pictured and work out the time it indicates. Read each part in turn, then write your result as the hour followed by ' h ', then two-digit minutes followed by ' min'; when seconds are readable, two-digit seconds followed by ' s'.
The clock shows 1 h 38 min
